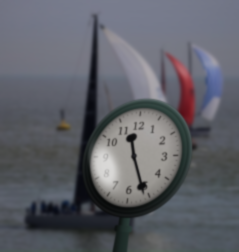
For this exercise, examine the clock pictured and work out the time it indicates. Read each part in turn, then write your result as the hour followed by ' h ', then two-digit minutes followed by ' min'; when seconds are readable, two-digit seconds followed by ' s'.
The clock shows 11 h 26 min
